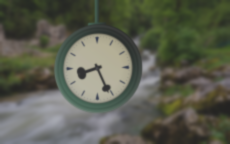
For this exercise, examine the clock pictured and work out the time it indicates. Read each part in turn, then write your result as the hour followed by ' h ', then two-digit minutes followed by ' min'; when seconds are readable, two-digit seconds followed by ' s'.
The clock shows 8 h 26 min
